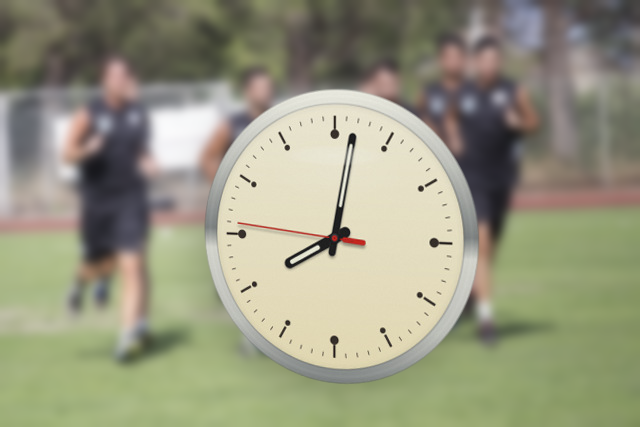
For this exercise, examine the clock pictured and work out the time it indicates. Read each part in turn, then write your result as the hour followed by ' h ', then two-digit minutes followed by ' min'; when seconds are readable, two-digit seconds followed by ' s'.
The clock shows 8 h 01 min 46 s
